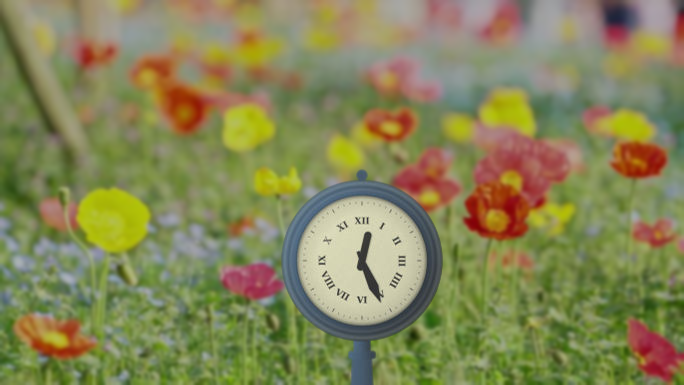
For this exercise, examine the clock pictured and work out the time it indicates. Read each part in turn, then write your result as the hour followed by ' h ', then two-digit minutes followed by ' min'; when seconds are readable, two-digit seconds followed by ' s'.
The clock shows 12 h 26 min
